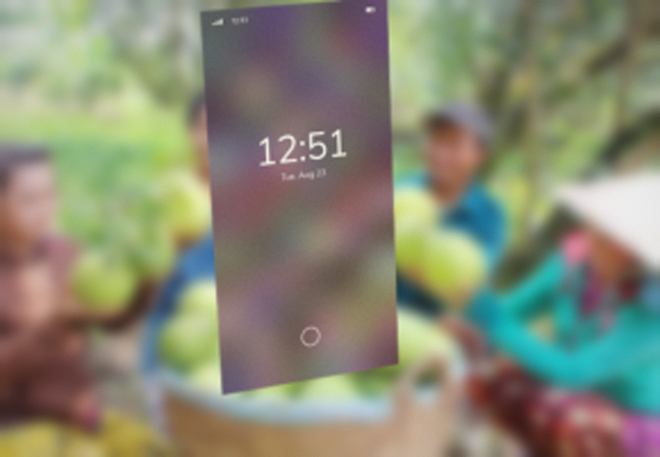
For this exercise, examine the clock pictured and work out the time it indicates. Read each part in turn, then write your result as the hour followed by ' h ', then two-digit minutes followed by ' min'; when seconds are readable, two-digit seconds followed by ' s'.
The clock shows 12 h 51 min
